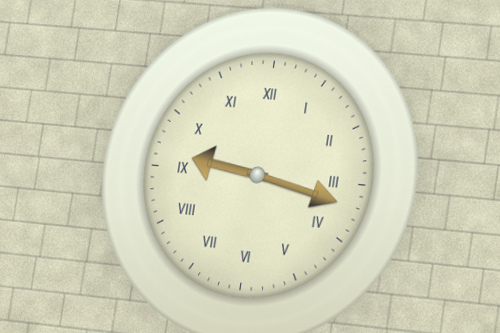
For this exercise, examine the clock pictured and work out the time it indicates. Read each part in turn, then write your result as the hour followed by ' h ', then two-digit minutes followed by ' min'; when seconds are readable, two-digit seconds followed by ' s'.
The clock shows 9 h 17 min
